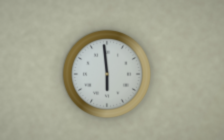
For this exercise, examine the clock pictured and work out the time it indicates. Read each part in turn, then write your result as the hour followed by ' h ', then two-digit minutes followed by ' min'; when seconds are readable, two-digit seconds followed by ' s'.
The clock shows 5 h 59 min
